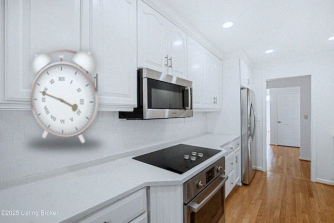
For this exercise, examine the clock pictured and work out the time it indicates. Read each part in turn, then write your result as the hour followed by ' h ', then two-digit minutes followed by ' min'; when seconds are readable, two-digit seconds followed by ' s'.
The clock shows 3 h 48 min
